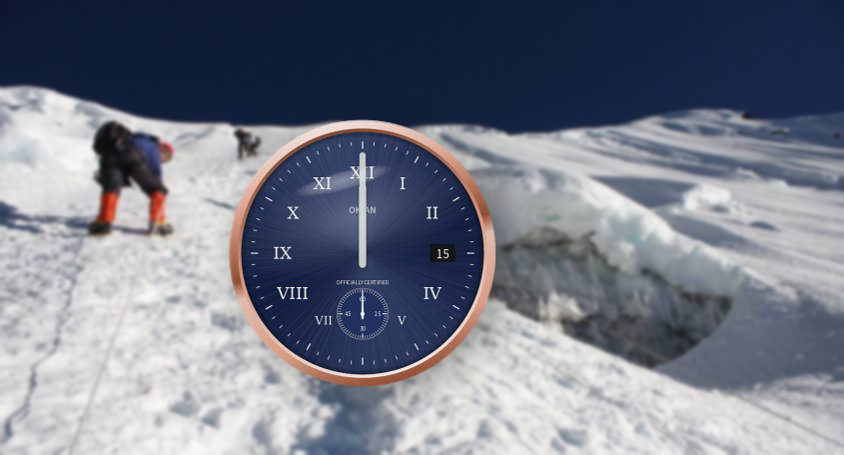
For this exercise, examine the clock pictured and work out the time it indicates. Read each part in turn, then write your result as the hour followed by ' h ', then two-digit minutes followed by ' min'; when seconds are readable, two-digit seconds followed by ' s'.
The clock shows 12 h 00 min
